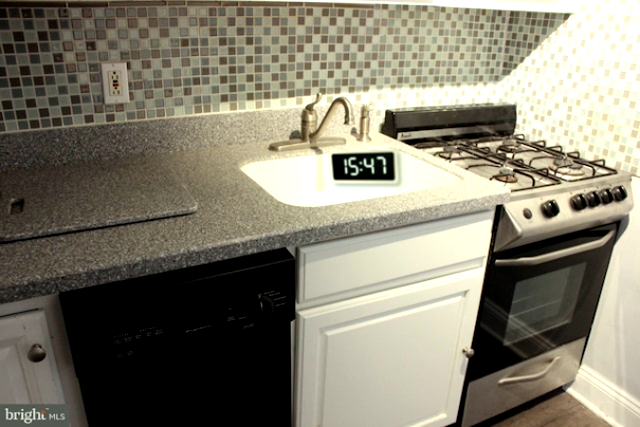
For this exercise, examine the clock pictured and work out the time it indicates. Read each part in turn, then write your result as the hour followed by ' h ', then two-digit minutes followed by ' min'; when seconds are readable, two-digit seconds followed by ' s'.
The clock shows 15 h 47 min
